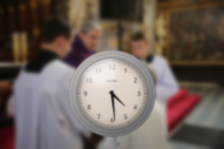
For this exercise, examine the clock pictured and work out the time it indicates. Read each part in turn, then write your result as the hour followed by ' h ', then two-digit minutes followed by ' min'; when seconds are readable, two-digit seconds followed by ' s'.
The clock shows 4 h 29 min
